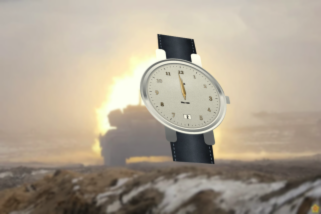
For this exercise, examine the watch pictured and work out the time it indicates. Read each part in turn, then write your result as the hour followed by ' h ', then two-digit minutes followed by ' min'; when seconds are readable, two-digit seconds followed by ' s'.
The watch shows 11 h 59 min
